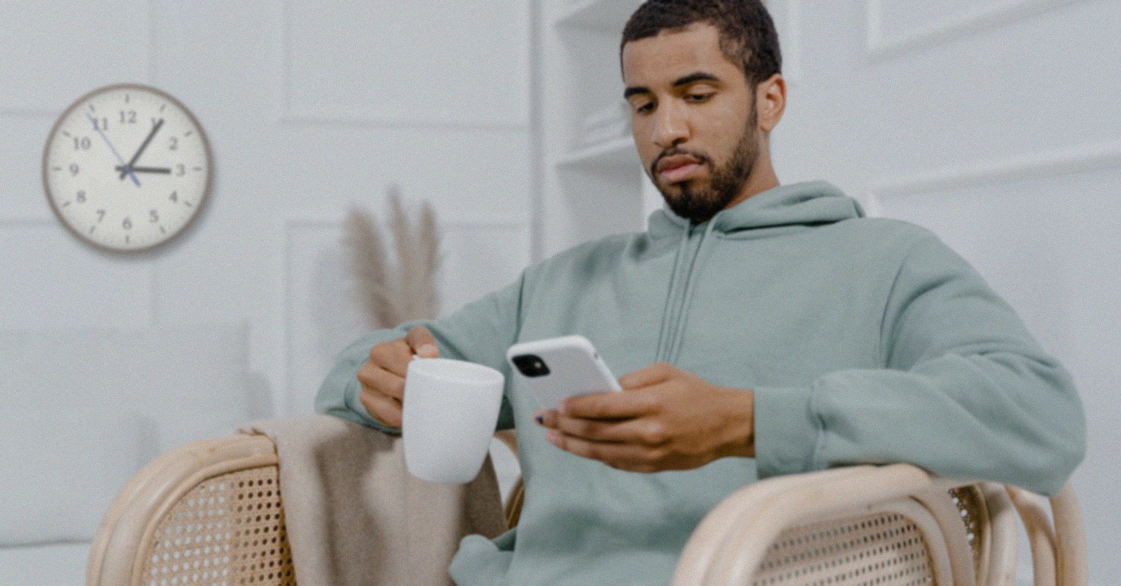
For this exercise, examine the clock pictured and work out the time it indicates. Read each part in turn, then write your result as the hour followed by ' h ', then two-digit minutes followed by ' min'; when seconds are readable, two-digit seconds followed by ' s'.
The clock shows 3 h 05 min 54 s
